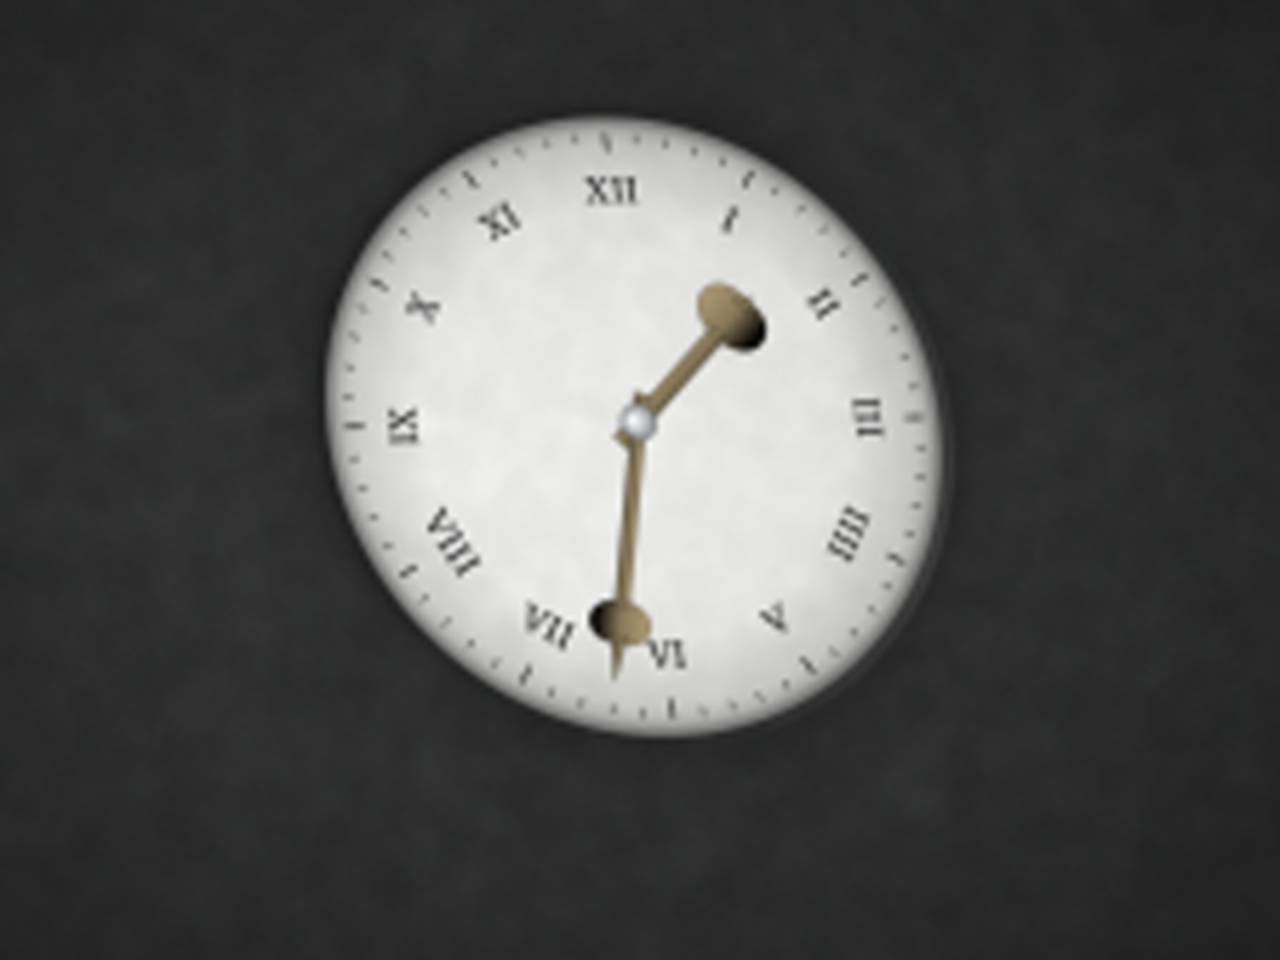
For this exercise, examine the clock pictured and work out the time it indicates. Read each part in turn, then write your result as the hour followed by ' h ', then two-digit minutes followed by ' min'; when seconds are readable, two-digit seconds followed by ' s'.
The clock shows 1 h 32 min
